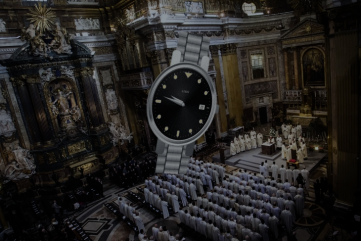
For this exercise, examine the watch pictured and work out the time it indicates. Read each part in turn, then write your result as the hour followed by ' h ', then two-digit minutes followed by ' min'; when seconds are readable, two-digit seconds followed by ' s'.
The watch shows 9 h 47 min
